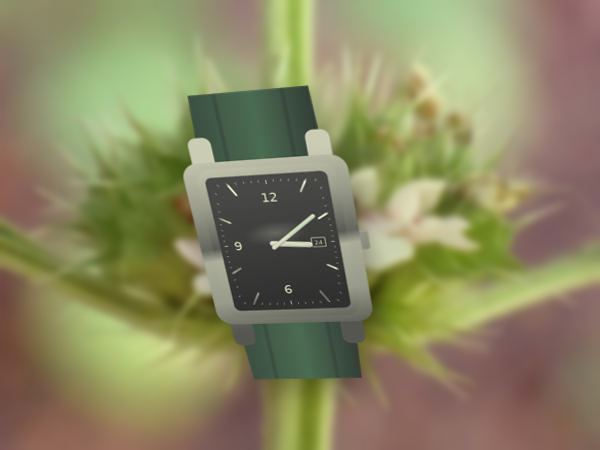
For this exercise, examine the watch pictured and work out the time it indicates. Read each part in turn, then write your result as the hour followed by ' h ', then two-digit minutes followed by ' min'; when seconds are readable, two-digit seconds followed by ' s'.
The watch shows 3 h 09 min
